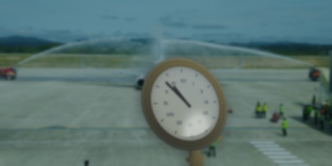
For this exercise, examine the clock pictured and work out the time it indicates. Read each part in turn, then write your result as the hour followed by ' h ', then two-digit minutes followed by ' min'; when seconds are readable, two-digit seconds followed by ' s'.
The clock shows 10 h 53 min
